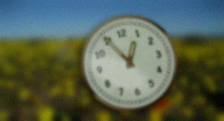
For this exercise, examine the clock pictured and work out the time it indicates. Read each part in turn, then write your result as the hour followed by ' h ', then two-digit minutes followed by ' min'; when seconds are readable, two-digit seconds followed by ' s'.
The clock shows 12 h 55 min
